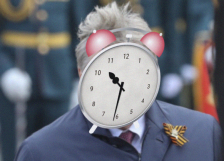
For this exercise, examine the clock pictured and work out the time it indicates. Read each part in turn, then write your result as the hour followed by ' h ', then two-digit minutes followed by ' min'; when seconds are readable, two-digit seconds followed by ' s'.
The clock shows 10 h 31 min
